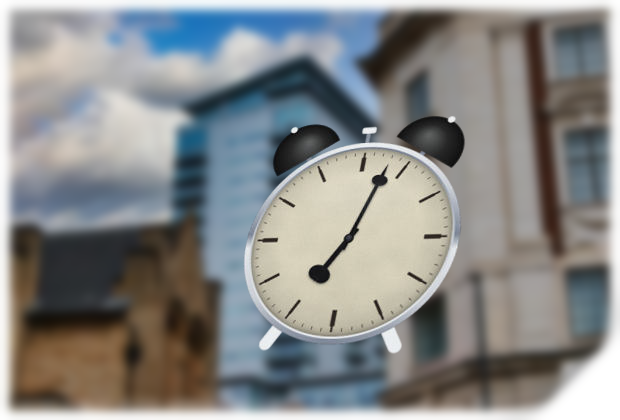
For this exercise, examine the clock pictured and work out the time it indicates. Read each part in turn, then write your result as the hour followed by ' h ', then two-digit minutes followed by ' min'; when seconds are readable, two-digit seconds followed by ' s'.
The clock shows 7 h 03 min
